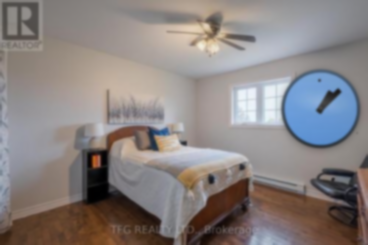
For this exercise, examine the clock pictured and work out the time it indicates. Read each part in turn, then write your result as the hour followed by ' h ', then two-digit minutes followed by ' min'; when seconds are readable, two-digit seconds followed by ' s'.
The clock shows 1 h 08 min
